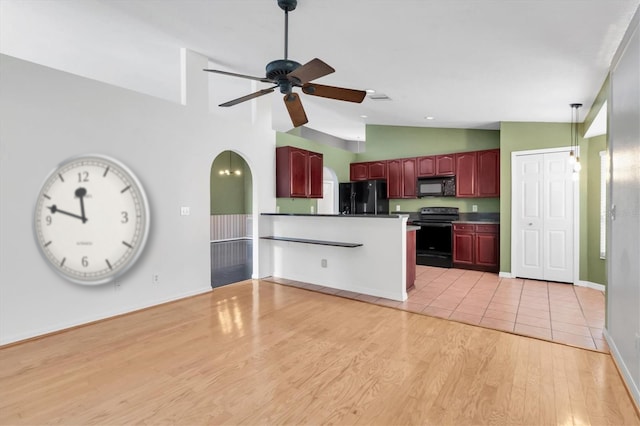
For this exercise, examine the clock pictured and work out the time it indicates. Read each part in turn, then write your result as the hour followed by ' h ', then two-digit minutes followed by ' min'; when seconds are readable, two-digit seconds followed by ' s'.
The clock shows 11 h 48 min
